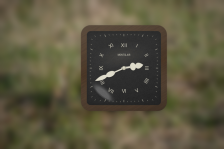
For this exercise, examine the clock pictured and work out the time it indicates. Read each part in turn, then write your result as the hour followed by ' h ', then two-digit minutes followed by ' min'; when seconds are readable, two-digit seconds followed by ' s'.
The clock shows 2 h 41 min
